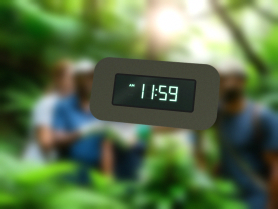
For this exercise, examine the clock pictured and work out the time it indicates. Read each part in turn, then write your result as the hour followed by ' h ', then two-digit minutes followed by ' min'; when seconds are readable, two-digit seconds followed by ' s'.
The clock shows 11 h 59 min
